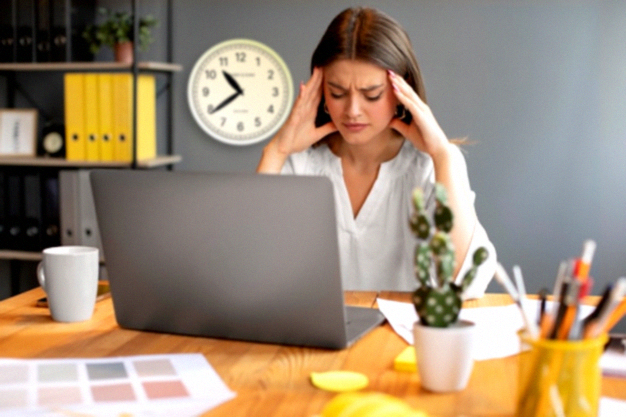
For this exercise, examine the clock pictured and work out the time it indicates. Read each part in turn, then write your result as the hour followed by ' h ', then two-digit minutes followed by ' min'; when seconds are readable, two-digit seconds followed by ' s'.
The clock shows 10 h 39 min
